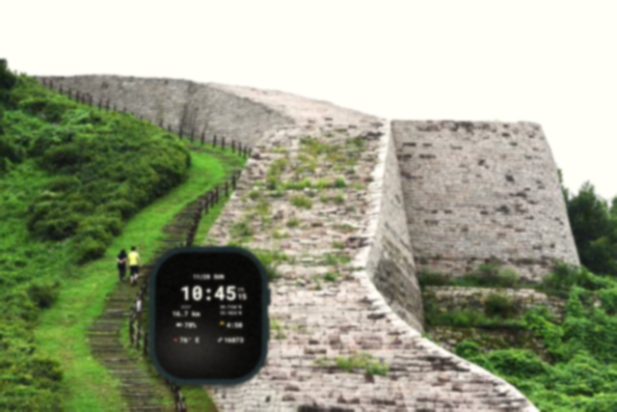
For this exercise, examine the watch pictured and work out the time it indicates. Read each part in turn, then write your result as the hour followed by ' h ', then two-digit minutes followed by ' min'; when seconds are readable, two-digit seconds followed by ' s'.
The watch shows 10 h 45 min
